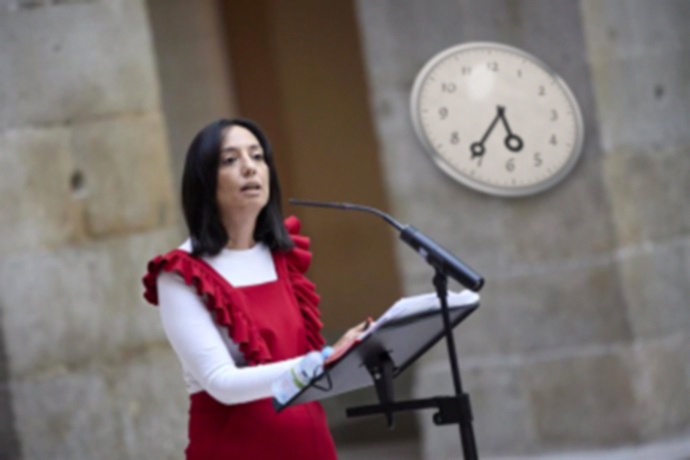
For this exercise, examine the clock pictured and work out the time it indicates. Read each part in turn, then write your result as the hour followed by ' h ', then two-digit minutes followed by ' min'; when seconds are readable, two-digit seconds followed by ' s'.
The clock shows 5 h 36 min
